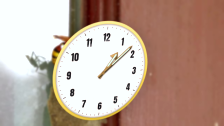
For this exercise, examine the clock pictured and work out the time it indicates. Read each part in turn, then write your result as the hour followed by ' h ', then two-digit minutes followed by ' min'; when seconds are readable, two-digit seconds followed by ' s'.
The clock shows 1 h 08 min
